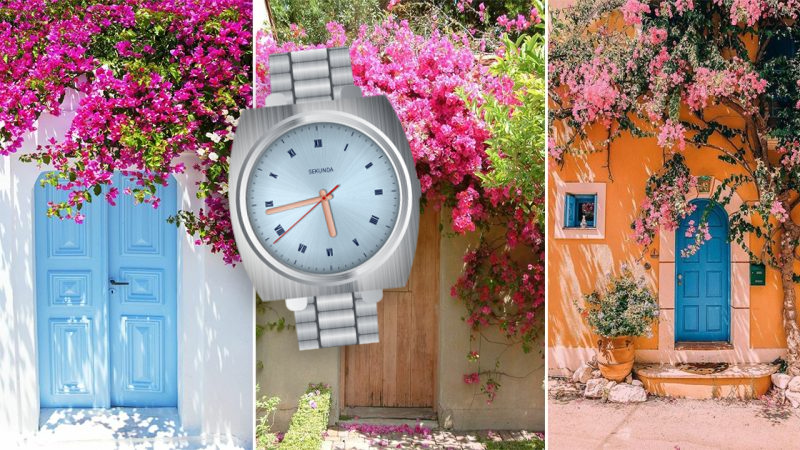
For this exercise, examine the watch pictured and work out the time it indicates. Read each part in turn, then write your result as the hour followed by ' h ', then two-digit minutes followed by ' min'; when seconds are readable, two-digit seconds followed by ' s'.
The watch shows 5 h 43 min 39 s
